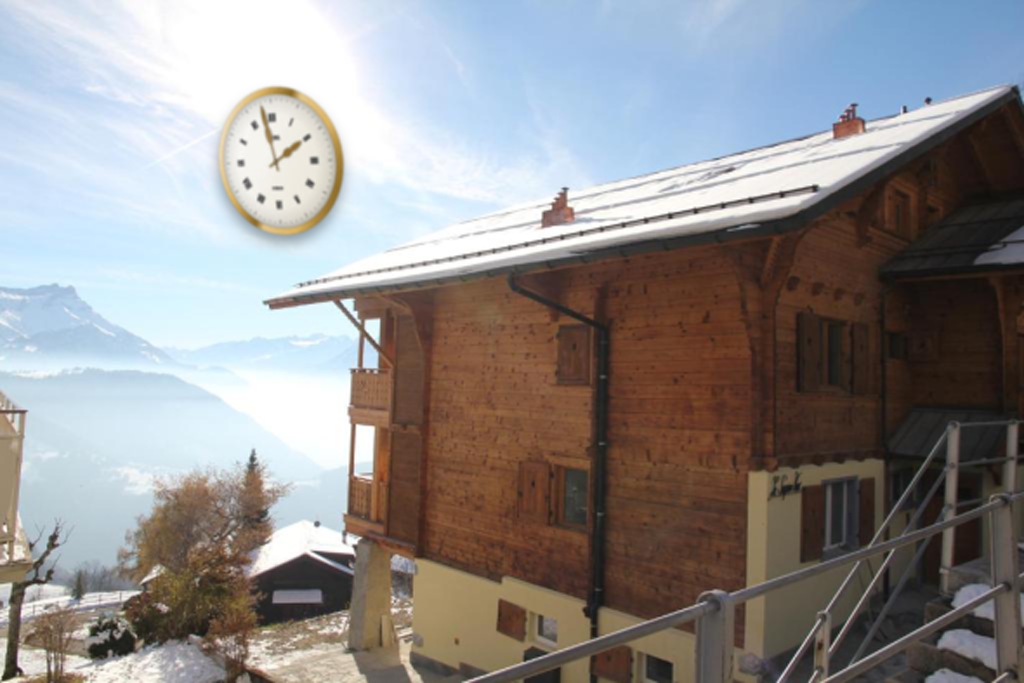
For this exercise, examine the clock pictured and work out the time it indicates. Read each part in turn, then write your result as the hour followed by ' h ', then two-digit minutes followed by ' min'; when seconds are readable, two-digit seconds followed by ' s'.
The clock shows 1 h 58 min
